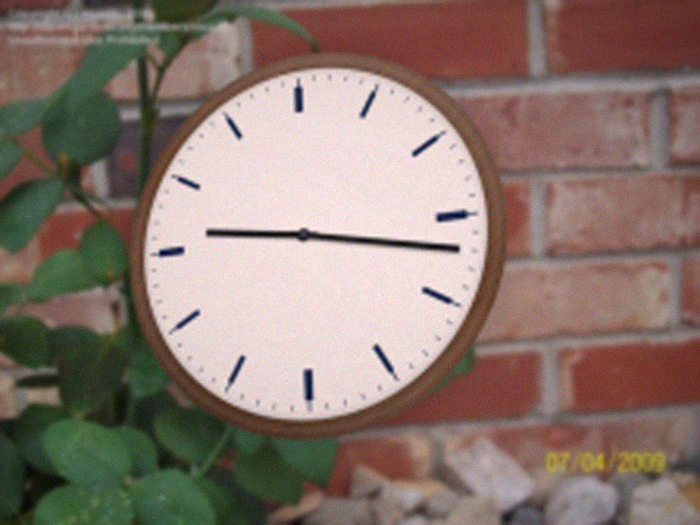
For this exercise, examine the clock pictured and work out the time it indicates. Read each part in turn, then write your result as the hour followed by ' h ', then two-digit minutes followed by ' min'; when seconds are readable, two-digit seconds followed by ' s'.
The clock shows 9 h 17 min
